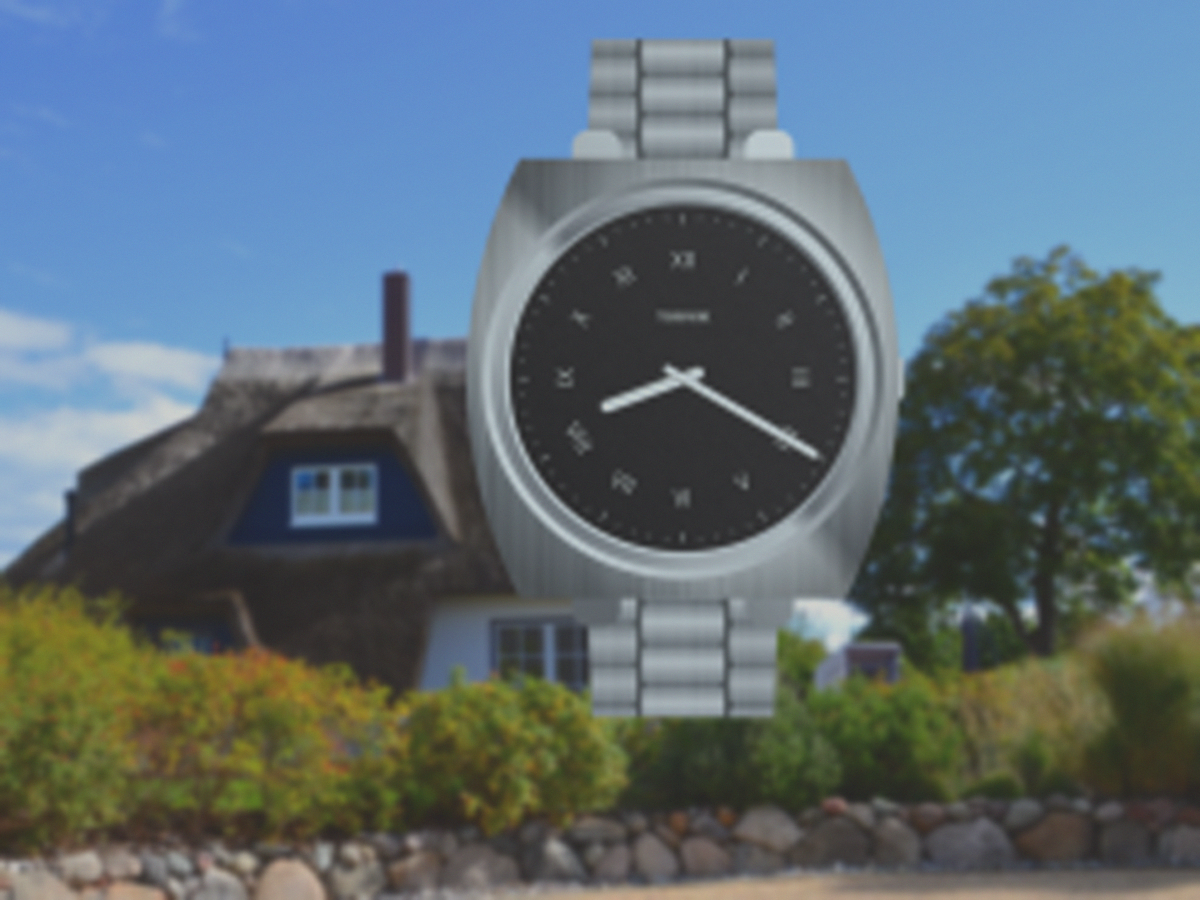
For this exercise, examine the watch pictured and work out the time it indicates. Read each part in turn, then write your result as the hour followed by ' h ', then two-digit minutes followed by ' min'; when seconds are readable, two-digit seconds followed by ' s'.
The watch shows 8 h 20 min
